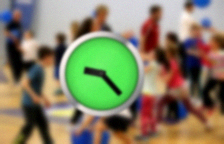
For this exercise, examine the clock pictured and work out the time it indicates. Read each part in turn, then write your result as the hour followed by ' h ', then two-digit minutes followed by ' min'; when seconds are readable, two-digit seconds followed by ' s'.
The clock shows 9 h 23 min
